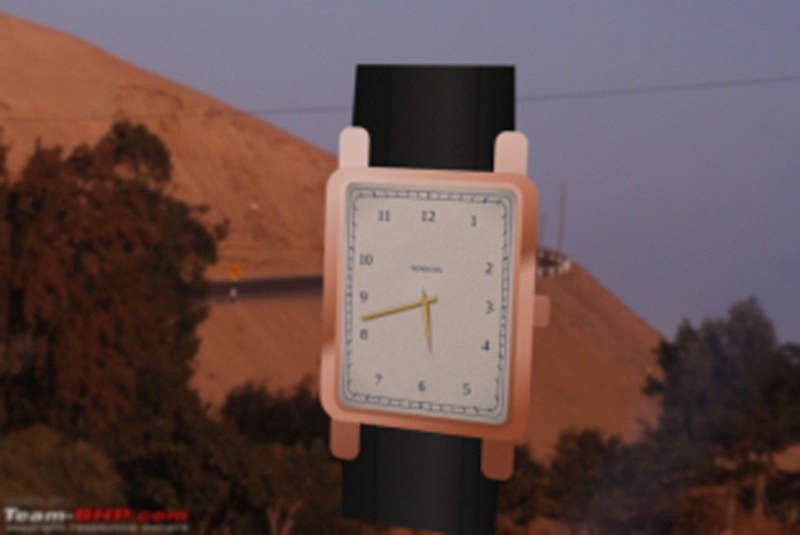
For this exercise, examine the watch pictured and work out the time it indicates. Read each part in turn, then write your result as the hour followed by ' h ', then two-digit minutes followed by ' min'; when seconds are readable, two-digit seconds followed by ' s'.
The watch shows 5 h 42 min
